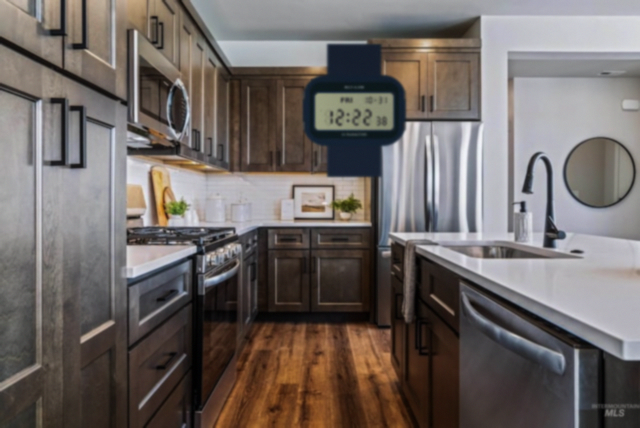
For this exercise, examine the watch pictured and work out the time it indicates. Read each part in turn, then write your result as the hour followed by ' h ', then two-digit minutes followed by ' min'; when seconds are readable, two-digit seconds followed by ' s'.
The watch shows 12 h 22 min
